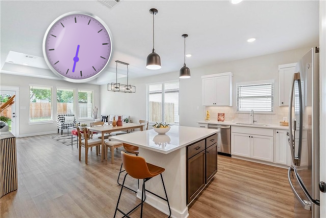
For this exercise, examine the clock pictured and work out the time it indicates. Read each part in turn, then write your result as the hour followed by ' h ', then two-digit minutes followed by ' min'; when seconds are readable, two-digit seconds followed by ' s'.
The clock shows 6 h 33 min
